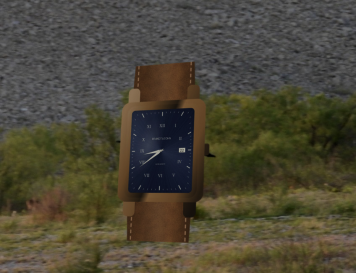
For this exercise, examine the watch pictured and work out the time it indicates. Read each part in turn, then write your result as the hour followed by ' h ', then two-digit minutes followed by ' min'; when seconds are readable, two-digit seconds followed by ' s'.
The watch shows 8 h 39 min
